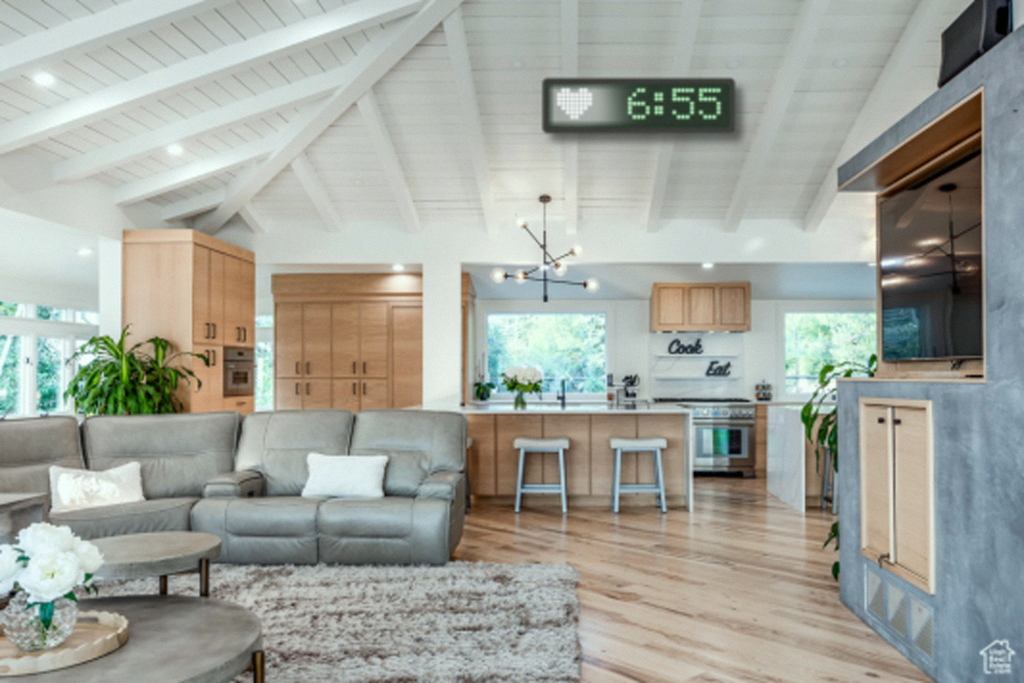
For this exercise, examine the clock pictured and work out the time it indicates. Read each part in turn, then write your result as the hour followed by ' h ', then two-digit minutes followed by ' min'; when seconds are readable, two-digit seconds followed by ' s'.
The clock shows 6 h 55 min
